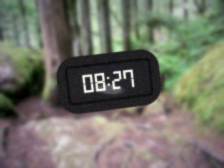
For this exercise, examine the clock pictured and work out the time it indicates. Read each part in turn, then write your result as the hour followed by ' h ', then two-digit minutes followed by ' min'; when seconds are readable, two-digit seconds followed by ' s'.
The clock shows 8 h 27 min
